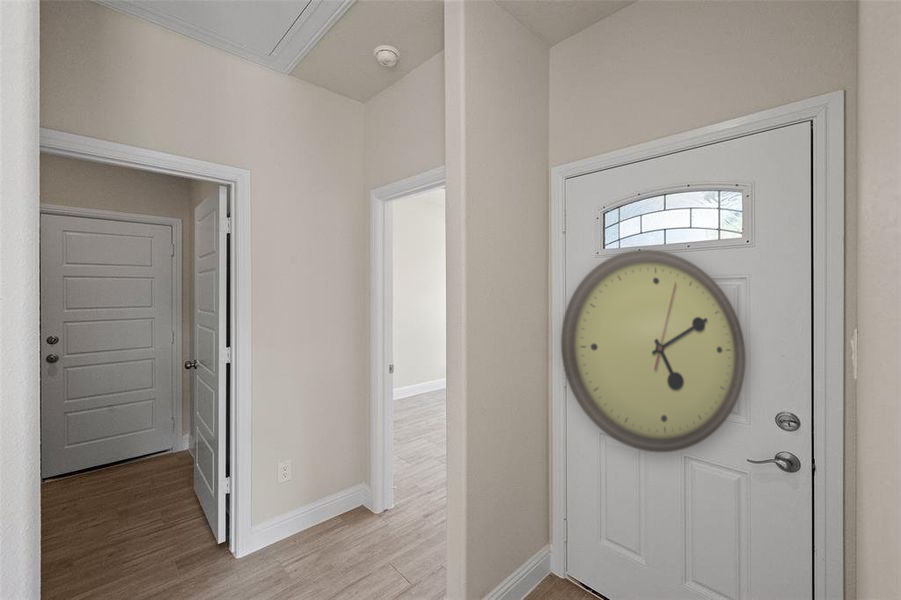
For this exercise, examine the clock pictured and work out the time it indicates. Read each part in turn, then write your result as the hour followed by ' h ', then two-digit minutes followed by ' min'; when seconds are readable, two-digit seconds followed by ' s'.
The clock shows 5 h 10 min 03 s
